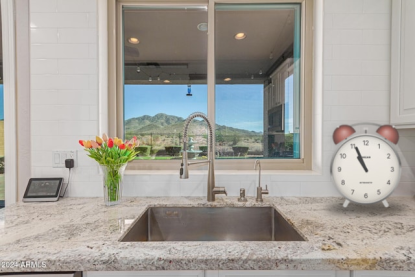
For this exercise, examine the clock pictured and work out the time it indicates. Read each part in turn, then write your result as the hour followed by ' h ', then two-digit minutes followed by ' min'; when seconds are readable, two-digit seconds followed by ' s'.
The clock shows 10 h 56 min
